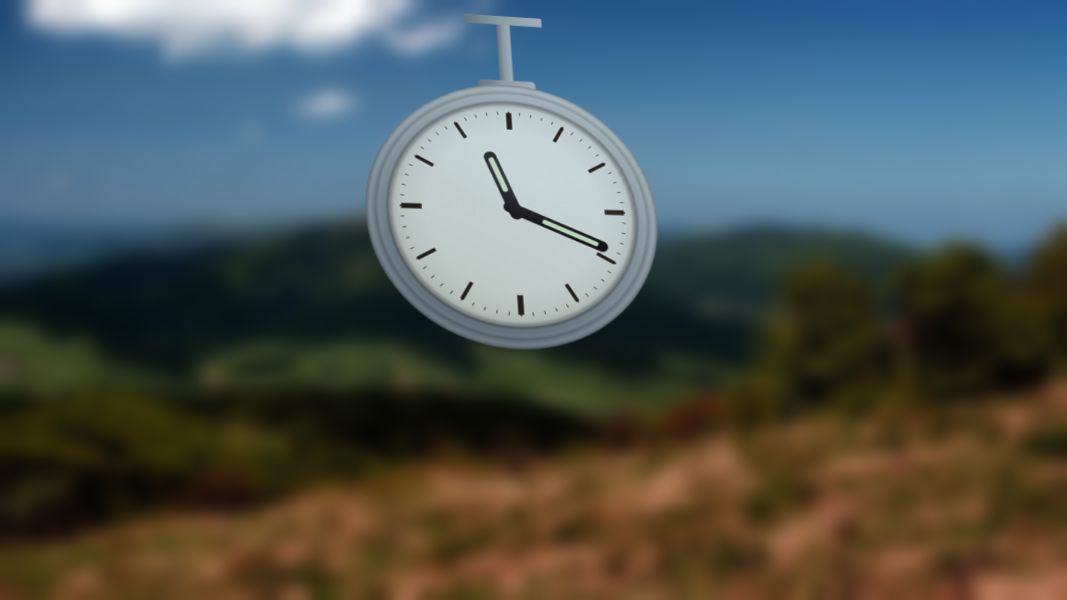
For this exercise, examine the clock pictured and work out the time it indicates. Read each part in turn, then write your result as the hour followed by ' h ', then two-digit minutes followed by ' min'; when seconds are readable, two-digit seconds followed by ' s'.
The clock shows 11 h 19 min
